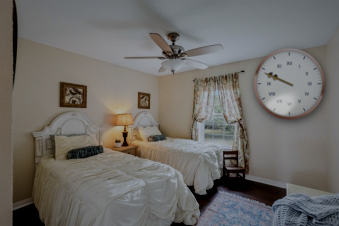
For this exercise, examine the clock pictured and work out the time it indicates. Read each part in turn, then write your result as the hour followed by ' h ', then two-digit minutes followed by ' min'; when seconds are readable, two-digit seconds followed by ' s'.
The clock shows 9 h 49 min
